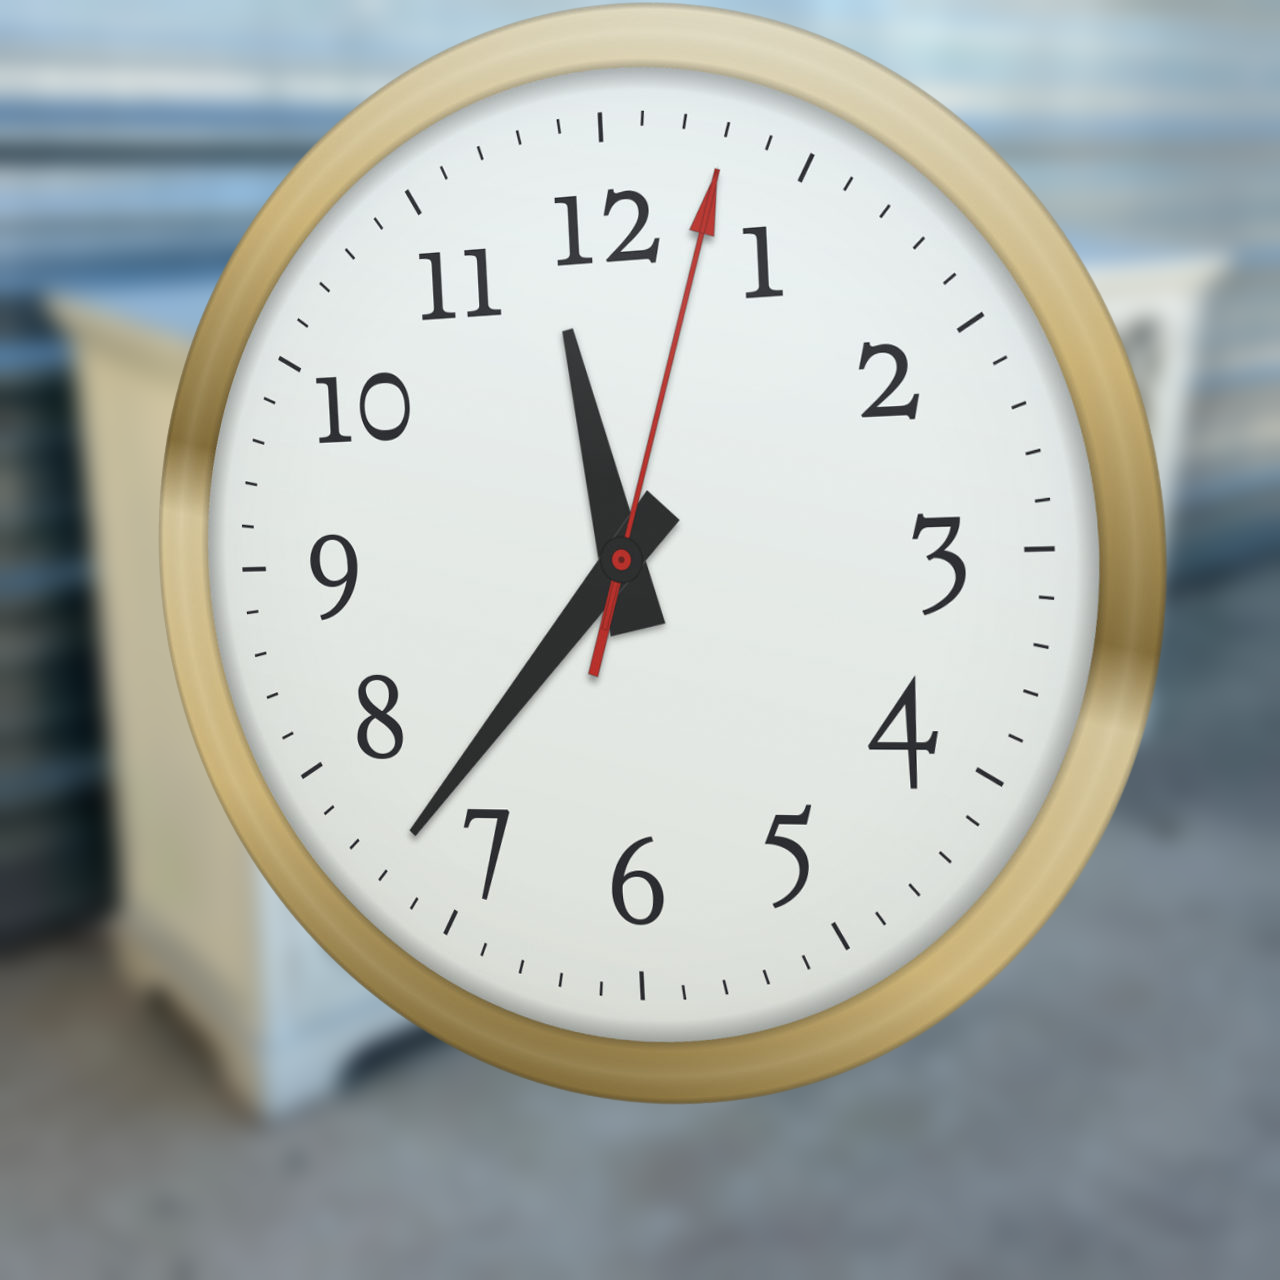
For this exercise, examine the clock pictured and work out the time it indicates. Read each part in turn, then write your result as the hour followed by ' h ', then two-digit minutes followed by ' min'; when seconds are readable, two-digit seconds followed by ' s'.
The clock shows 11 h 37 min 03 s
